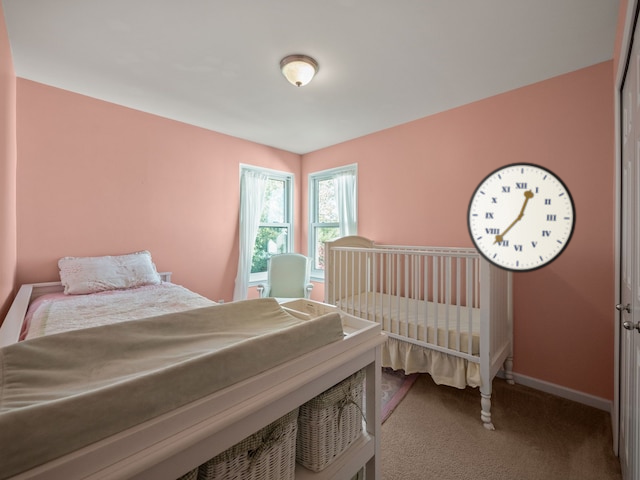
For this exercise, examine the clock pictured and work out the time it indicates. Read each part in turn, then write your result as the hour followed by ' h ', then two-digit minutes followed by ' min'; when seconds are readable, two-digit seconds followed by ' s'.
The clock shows 12 h 37 min
